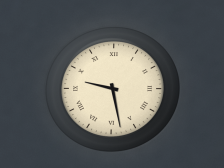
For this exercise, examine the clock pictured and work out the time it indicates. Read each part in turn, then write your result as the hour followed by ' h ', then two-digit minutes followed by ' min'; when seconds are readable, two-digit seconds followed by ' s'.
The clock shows 9 h 28 min
